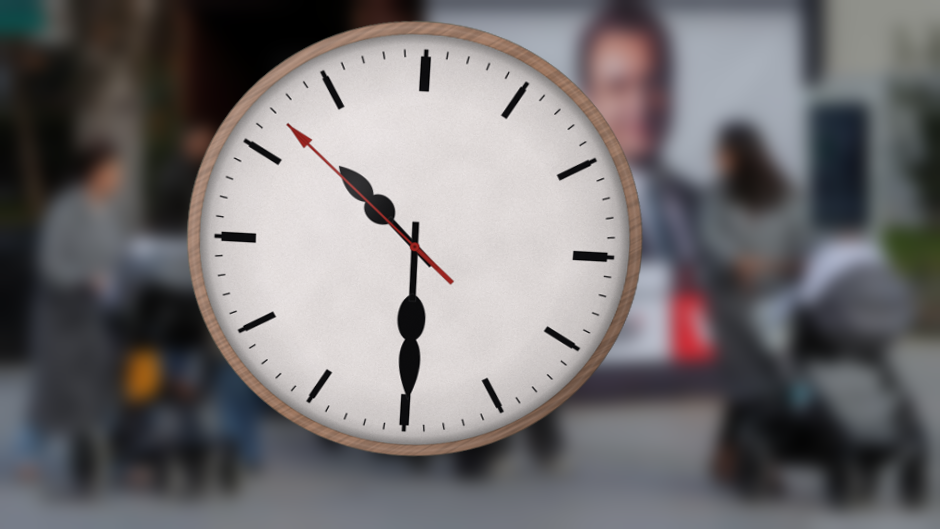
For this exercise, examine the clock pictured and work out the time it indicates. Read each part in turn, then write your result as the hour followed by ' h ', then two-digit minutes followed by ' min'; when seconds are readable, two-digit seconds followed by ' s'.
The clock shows 10 h 29 min 52 s
